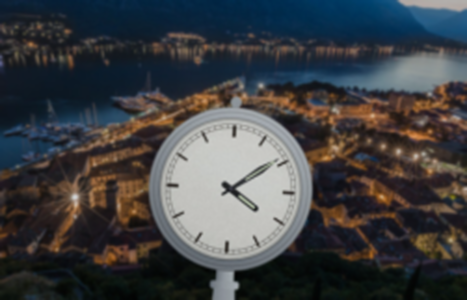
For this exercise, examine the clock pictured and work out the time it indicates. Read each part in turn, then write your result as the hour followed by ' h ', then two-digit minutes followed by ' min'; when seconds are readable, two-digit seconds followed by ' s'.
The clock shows 4 h 09 min
